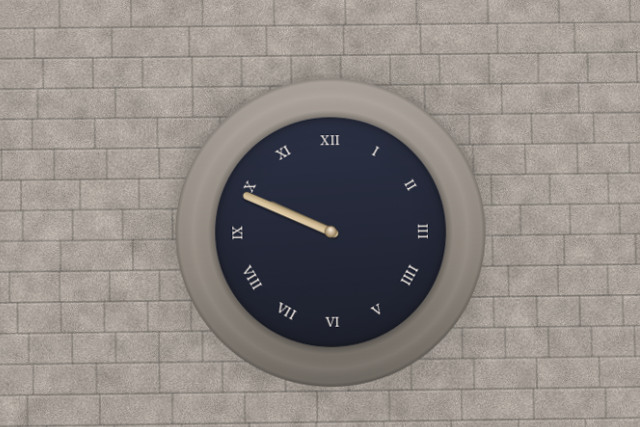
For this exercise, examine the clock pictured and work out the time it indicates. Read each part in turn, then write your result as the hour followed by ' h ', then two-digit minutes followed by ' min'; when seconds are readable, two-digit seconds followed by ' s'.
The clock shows 9 h 49 min
